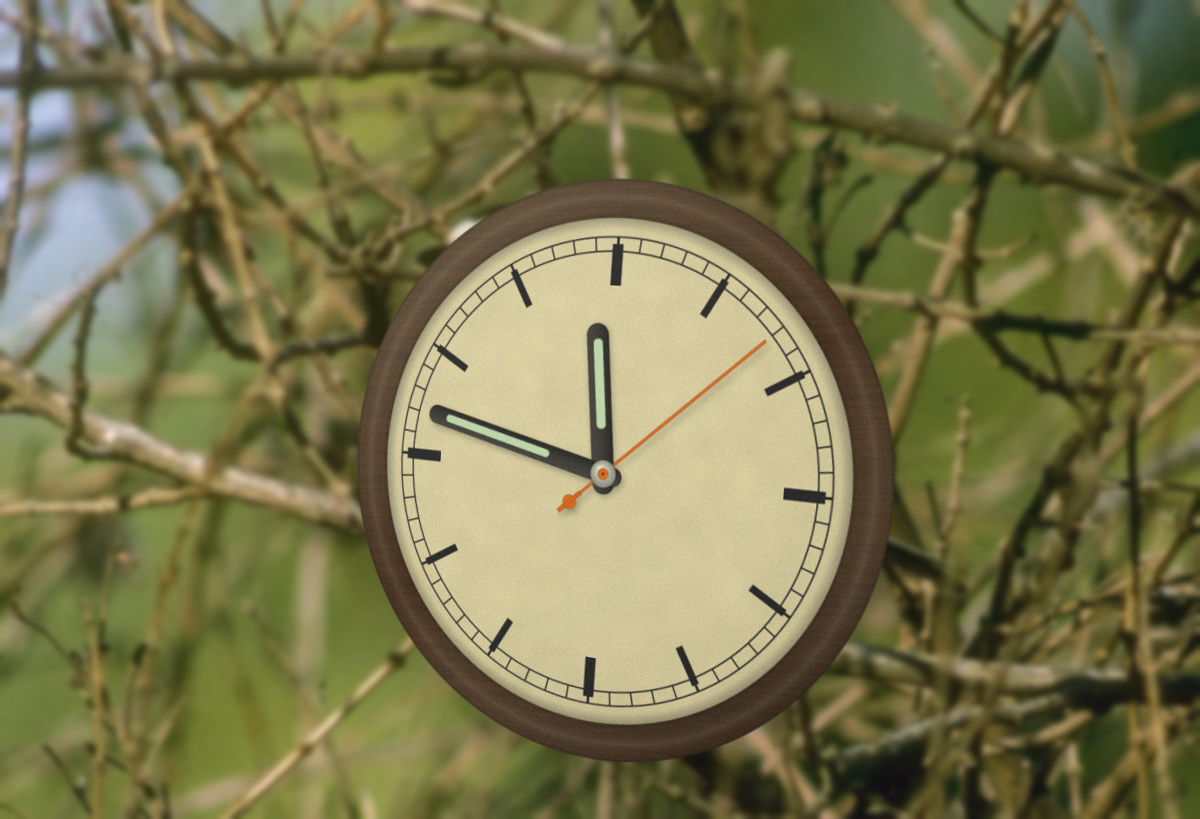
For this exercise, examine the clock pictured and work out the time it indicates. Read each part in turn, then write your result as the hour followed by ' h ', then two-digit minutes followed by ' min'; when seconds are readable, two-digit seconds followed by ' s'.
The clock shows 11 h 47 min 08 s
